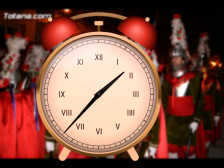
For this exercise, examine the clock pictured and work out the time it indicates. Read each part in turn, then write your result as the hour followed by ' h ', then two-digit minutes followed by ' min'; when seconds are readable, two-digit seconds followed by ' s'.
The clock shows 1 h 37 min
